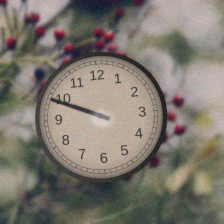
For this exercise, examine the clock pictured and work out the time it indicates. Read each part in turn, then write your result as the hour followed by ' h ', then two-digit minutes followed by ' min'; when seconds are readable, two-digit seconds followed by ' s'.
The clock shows 9 h 49 min
